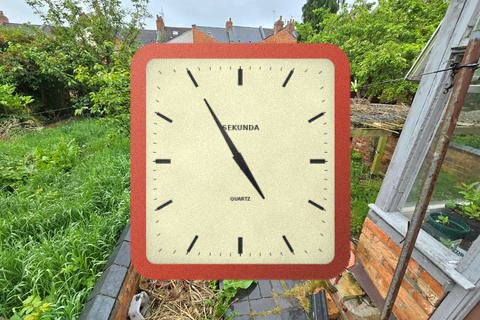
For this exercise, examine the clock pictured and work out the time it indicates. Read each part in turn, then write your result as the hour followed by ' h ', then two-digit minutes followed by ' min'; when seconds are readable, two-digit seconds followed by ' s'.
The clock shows 4 h 55 min
